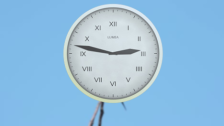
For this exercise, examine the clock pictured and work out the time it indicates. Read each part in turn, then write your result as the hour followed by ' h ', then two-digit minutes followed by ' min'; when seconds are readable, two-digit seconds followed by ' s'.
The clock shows 2 h 47 min
